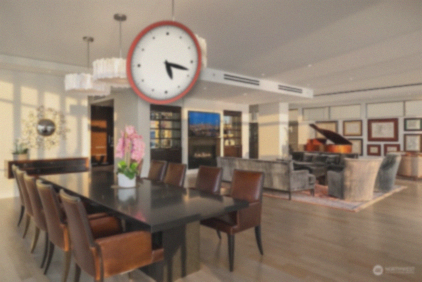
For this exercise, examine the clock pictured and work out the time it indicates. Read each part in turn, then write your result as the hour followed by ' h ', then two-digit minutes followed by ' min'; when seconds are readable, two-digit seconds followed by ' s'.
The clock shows 5 h 18 min
